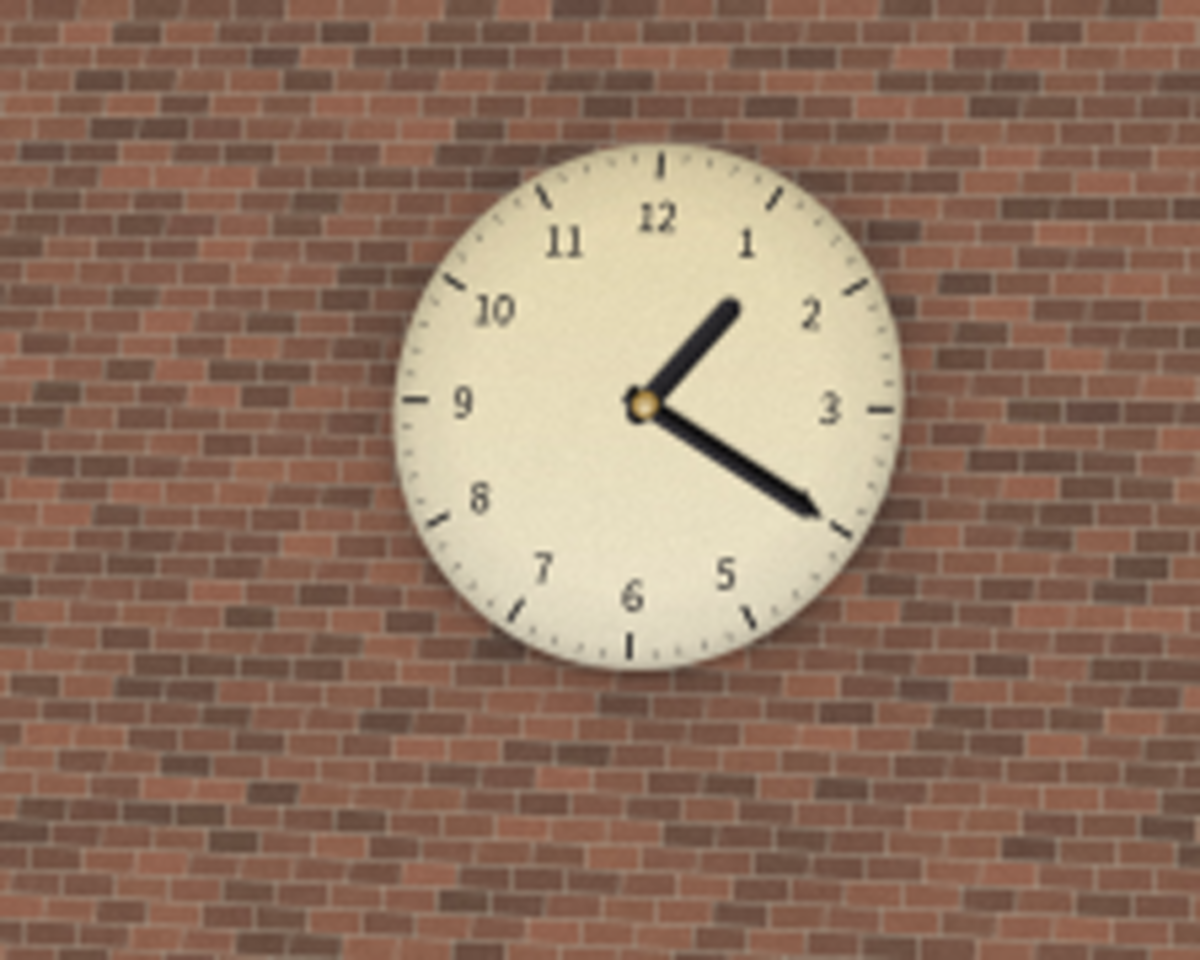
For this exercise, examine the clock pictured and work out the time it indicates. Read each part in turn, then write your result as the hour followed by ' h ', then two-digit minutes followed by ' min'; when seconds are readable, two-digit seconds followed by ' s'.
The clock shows 1 h 20 min
